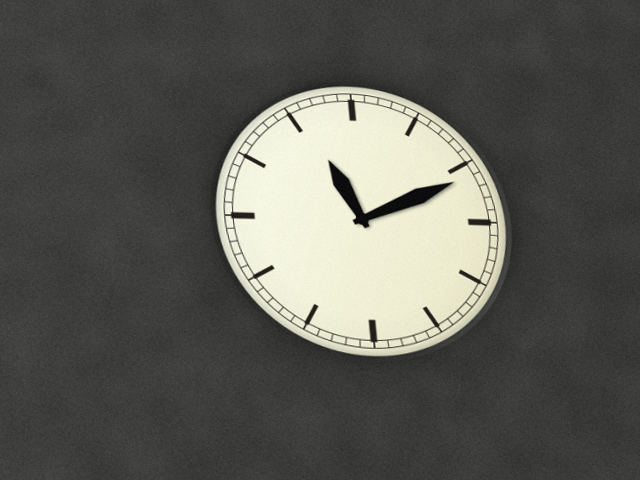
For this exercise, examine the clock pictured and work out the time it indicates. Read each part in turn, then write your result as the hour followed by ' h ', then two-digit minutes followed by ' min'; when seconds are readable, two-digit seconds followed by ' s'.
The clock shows 11 h 11 min
